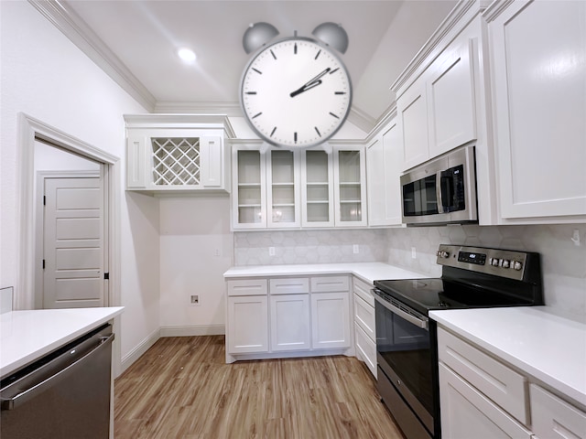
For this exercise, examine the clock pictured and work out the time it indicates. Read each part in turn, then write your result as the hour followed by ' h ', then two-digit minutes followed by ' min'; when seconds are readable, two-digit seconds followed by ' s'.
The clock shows 2 h 09 min
